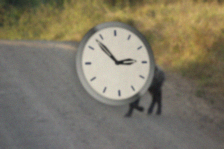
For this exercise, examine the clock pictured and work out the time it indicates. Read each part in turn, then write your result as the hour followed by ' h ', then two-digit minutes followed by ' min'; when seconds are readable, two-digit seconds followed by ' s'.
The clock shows 2 h 53 min
